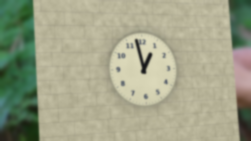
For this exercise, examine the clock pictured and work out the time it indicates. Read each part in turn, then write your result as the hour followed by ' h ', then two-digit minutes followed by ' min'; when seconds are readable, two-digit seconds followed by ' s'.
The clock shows 12 h 58 min
